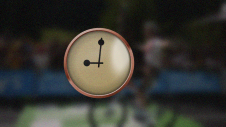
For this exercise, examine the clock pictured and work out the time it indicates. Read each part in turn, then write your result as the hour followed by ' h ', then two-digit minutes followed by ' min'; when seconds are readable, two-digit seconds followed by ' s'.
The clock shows 9 h 01 min
